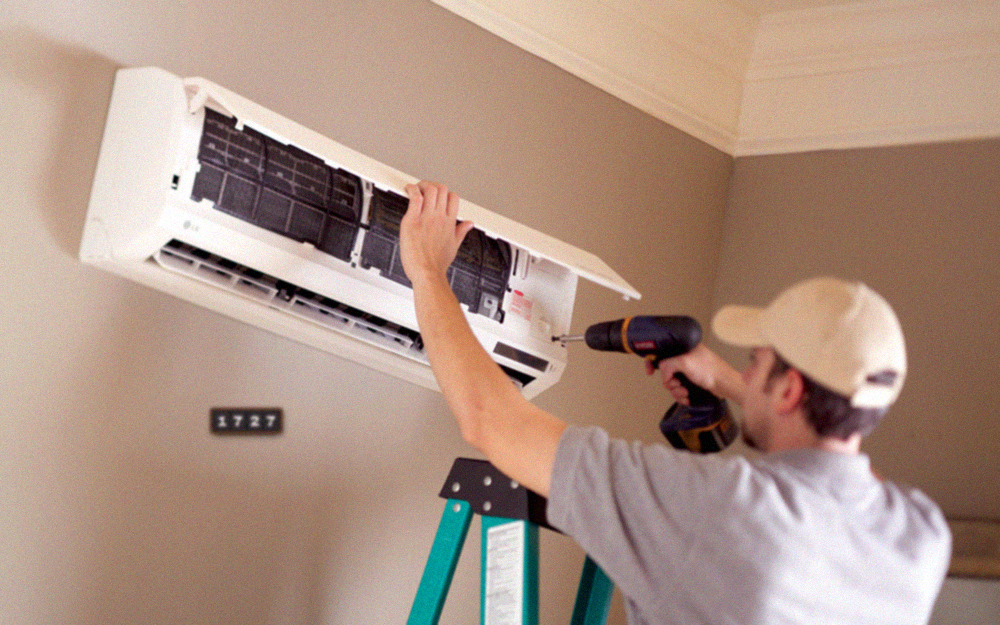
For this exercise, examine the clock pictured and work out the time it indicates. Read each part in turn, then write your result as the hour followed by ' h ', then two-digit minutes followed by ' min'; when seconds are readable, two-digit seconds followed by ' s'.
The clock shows 17 h 27 min
